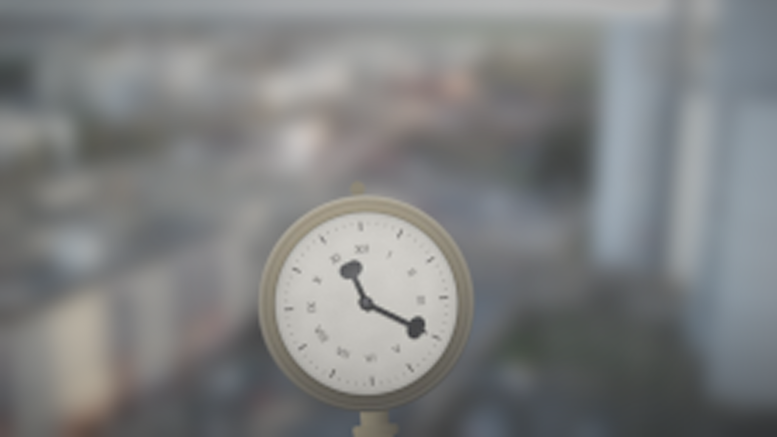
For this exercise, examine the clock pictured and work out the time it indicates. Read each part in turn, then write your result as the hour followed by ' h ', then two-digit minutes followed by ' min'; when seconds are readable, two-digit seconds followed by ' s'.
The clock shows 11 h 20 min
